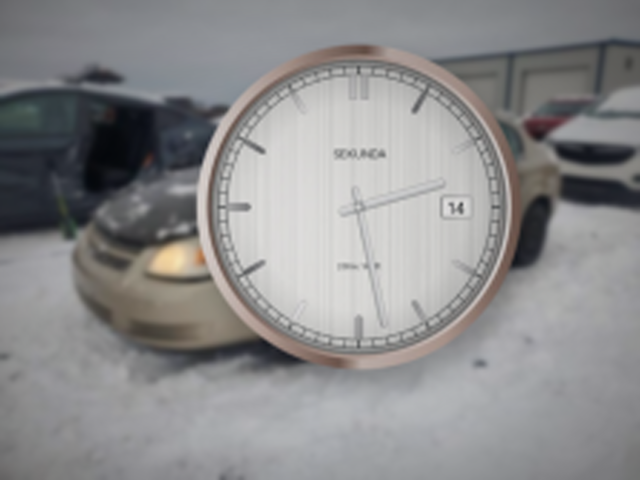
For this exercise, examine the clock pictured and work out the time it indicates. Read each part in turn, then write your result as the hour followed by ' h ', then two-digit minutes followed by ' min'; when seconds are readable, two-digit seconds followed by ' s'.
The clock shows 2 h 28 min
